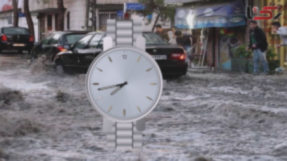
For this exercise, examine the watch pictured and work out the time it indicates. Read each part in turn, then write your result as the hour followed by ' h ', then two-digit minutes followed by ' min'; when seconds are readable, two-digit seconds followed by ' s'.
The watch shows 7 h 43 min
